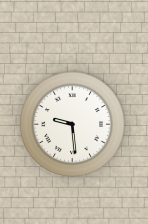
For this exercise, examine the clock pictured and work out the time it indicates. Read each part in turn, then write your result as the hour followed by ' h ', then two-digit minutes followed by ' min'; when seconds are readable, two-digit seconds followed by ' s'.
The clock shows 9 h 29 min
